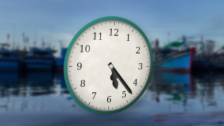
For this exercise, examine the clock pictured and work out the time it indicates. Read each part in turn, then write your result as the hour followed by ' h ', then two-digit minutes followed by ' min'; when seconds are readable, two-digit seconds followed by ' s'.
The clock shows 5 h 23 min
